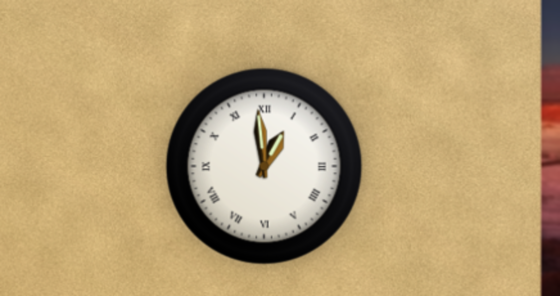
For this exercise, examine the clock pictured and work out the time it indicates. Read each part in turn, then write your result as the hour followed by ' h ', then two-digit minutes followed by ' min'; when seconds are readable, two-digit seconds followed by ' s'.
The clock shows 12 h 59 min
